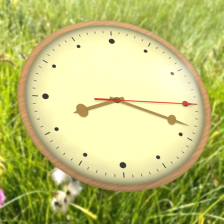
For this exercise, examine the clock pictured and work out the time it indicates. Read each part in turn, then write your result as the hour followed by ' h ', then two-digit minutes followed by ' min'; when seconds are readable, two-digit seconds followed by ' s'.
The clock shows 8 h 18 min 15 s
